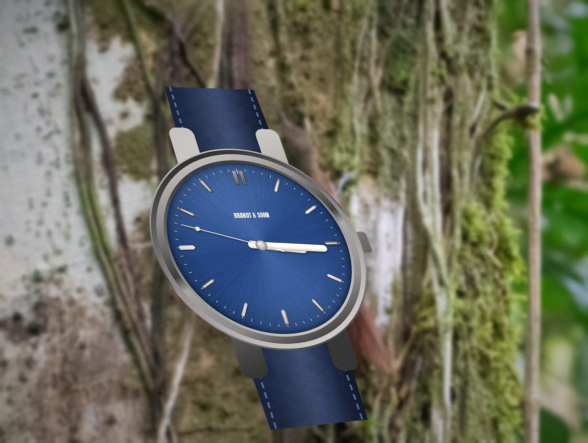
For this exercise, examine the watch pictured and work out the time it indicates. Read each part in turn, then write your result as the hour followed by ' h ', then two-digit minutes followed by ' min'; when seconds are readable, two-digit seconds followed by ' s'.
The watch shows 3 h 15 min 48 s
